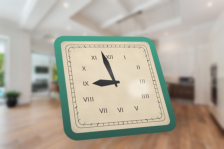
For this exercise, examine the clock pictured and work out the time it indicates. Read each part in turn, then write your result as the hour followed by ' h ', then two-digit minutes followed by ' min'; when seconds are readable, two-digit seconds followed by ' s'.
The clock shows 8 h 58 min
